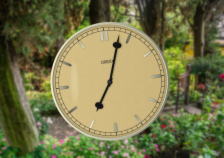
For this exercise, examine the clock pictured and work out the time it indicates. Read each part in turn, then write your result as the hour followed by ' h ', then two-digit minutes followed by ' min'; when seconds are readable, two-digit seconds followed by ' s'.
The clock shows 7 h 03 min
